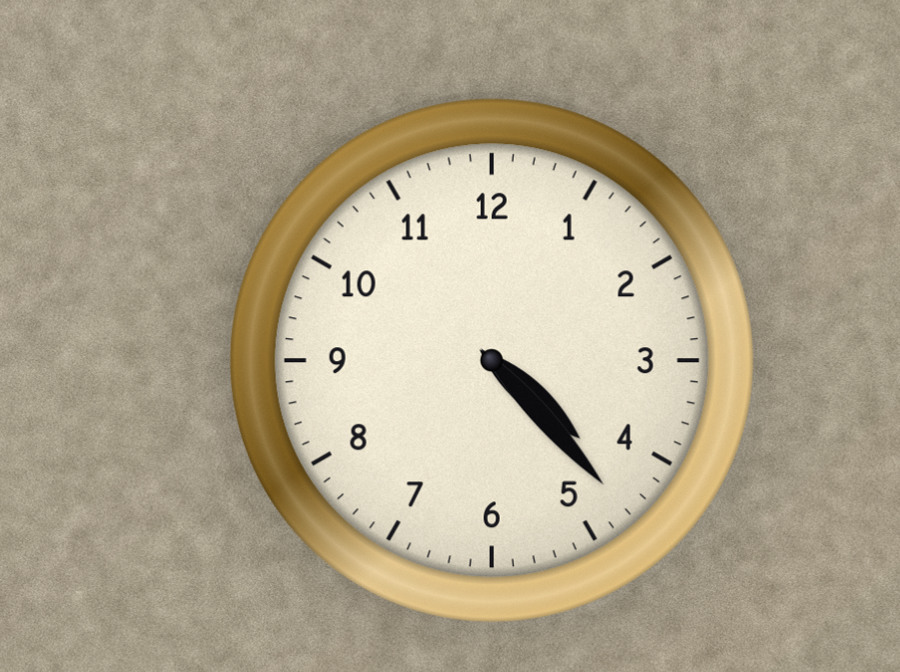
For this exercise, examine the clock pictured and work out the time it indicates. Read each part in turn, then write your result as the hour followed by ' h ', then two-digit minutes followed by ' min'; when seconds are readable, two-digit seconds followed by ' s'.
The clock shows 4 h 23 min
